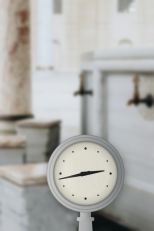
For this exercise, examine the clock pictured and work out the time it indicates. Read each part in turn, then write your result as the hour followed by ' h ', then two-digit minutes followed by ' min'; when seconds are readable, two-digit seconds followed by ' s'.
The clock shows 2 h 43 min
